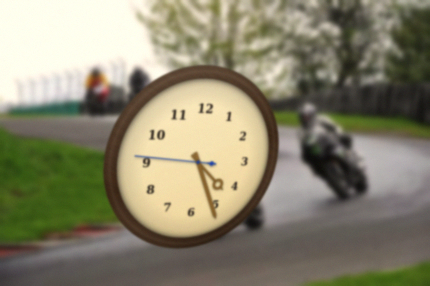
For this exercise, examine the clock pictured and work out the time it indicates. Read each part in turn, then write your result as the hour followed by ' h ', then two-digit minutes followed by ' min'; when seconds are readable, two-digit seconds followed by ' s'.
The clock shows 4 h 25 min 46 s
